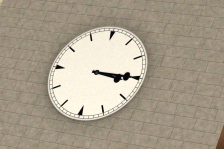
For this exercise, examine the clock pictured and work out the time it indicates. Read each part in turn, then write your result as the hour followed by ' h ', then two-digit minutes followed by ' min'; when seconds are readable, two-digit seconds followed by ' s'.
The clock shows 3 h 15 min
